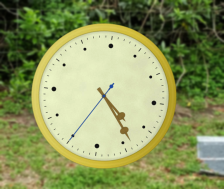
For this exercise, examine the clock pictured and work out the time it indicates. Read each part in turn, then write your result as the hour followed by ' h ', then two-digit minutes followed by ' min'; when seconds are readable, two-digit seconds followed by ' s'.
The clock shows 4 h 23 min 35 s
